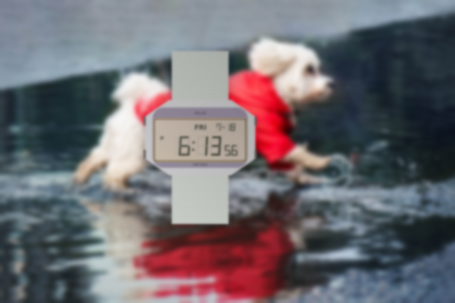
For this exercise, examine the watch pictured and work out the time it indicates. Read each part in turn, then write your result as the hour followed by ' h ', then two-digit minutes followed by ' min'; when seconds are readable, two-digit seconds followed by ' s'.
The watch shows 6 h 13 min
